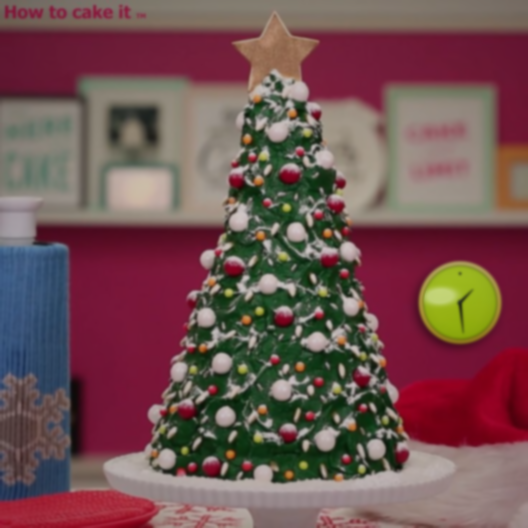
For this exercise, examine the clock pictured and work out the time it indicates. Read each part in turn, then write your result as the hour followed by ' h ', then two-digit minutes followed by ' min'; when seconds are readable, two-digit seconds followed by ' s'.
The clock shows 1 h 29 min
